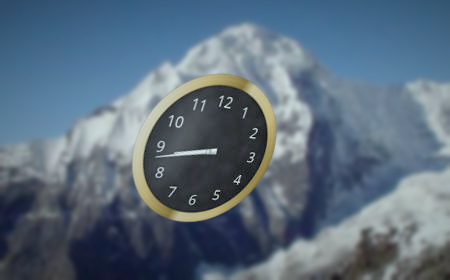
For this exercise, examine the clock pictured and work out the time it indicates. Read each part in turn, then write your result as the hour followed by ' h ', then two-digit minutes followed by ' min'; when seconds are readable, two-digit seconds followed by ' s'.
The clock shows 8 h 43 min
